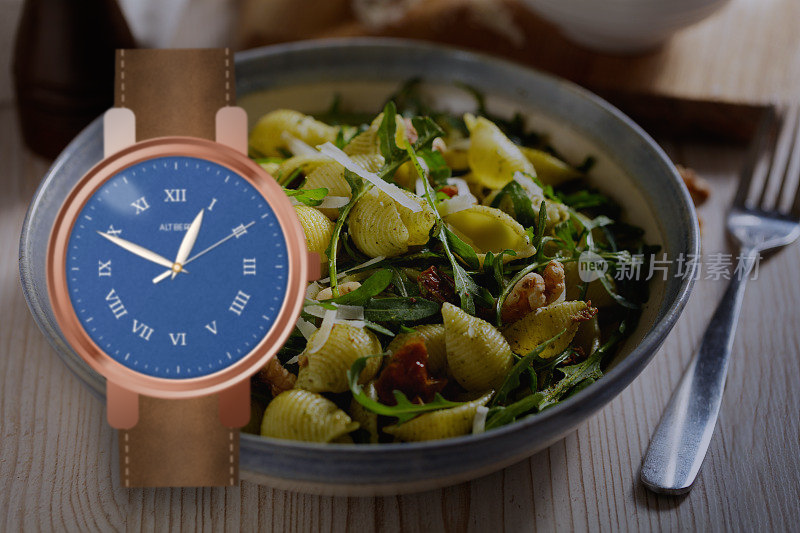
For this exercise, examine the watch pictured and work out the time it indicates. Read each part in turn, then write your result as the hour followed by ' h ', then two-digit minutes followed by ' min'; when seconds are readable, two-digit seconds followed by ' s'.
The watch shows 12 h 49 min 10 s
